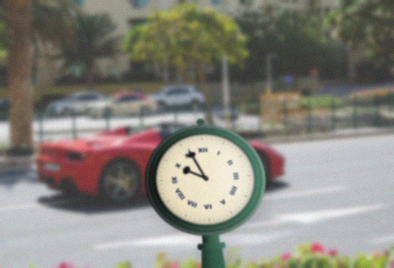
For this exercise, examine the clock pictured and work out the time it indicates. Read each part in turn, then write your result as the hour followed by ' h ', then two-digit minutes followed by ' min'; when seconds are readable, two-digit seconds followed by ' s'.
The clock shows 9 h 56 min
